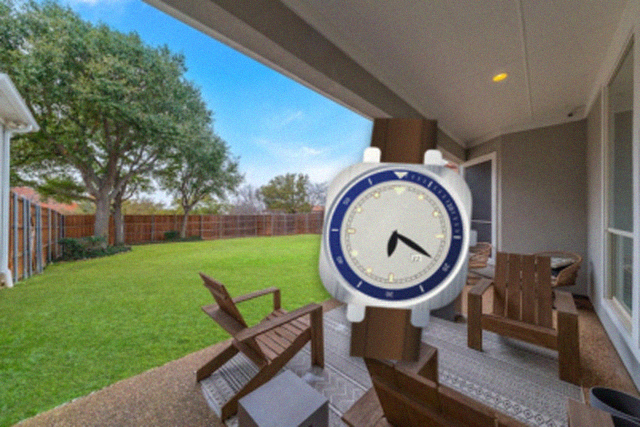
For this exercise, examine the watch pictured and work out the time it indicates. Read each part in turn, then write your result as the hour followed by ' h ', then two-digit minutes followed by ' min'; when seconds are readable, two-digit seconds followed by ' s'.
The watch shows 6 h 20 min
